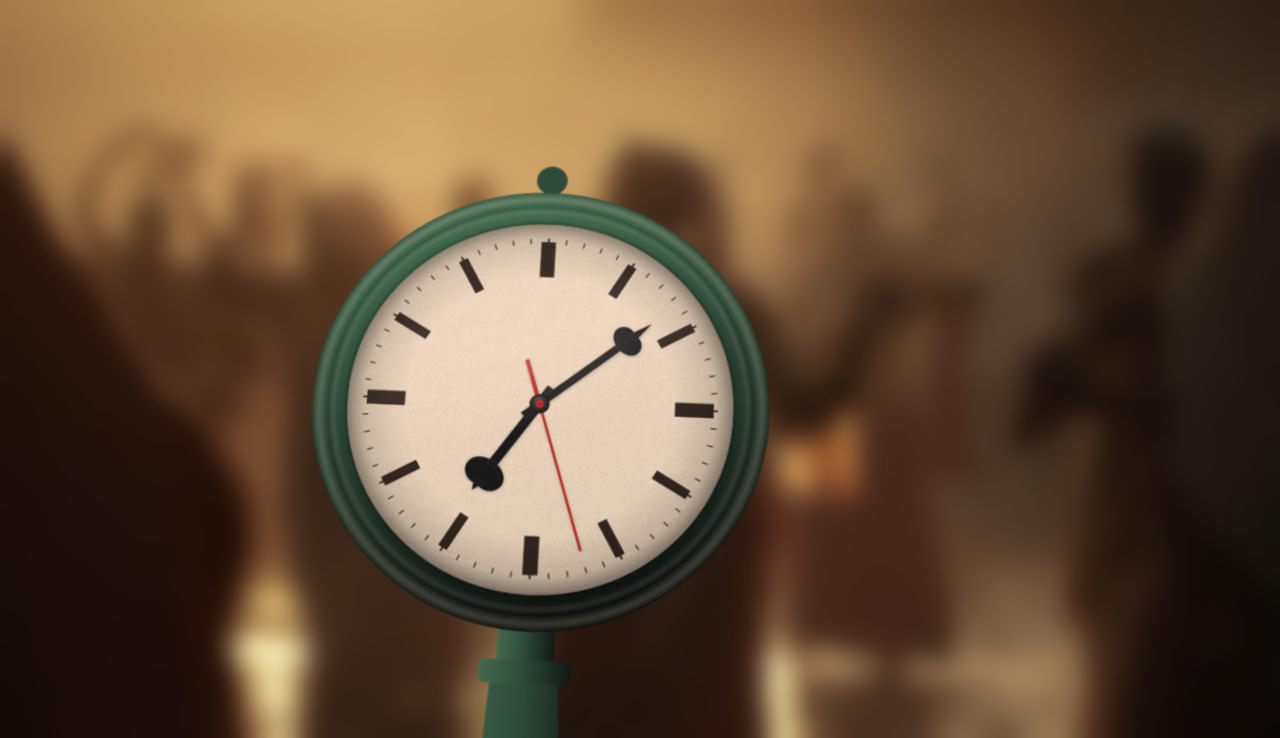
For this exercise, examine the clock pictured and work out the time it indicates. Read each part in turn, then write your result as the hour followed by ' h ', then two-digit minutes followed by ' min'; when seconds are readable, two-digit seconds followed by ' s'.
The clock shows 7 h 08 min 27 s
